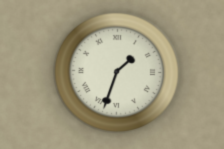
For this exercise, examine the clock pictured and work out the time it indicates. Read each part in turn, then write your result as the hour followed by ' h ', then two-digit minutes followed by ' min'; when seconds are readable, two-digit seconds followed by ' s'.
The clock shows 1 h 33 min
